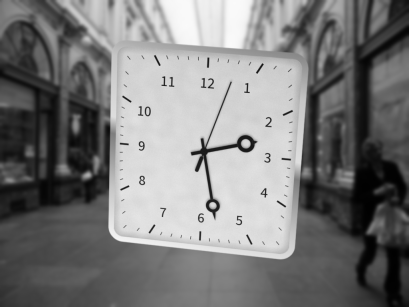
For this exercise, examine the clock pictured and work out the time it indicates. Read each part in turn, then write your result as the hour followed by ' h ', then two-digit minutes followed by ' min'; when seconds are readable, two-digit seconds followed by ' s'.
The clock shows 2 h 28 min 03 s
